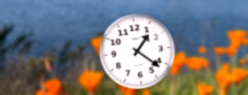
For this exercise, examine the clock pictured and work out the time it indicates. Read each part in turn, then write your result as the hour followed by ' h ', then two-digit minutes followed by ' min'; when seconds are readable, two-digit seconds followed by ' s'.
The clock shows 1 h 22 min
